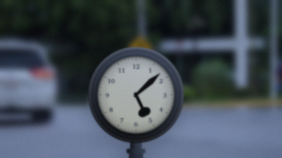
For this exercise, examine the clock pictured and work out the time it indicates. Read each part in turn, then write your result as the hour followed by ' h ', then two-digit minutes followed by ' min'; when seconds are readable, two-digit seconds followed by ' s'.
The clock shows 5 h 08 min
